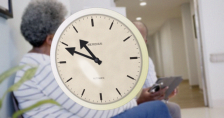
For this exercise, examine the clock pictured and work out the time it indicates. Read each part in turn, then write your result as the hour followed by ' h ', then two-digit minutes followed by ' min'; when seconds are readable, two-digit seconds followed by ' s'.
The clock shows 10 h 49 min
